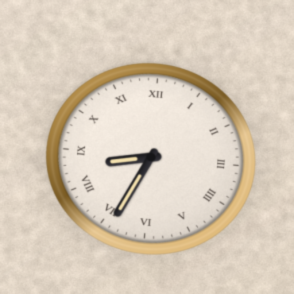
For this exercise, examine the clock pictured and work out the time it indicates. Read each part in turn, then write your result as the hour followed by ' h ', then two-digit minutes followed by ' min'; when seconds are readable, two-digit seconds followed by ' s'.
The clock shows 8 h 34 min
